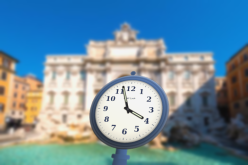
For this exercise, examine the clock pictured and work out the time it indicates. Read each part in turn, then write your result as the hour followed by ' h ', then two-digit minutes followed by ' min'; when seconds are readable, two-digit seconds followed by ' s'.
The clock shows 3 h 57 min
